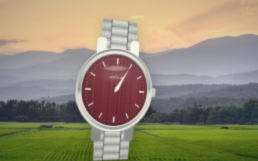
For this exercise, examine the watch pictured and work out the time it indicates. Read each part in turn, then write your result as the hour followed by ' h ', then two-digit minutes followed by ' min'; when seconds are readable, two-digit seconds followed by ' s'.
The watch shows 1 h 05 min
